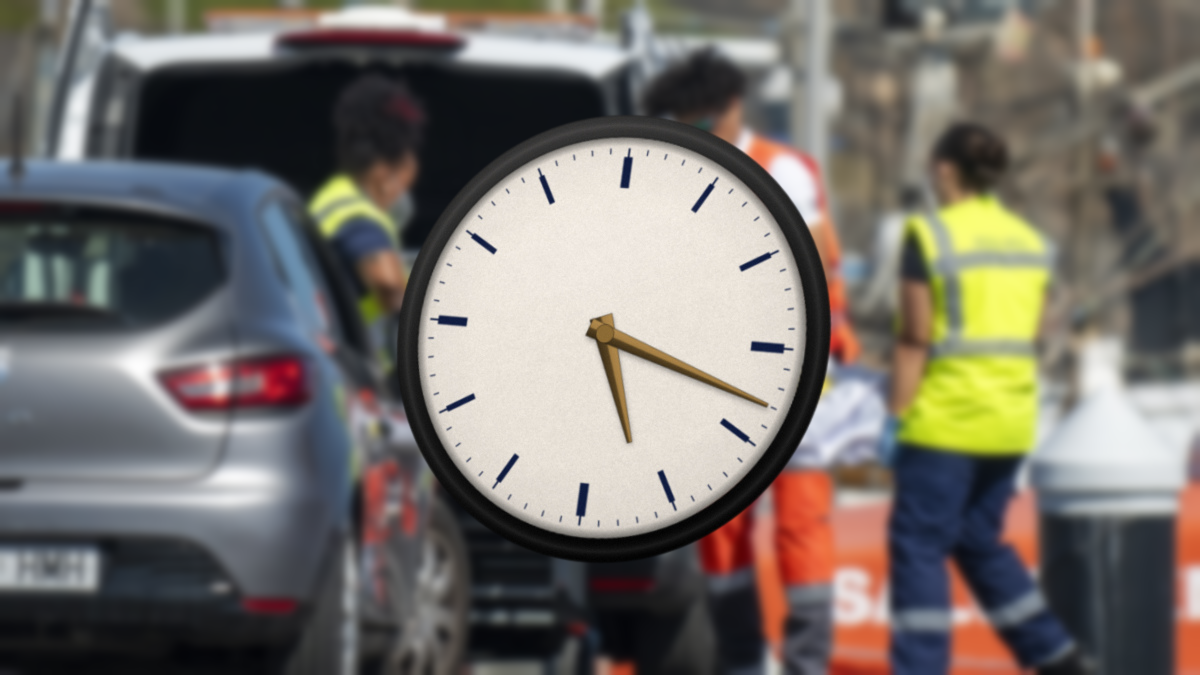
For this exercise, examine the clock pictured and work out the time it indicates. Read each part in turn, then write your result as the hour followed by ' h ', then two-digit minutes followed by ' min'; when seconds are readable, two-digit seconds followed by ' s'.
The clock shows 5 h 18 min
